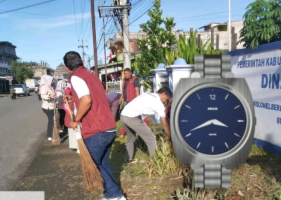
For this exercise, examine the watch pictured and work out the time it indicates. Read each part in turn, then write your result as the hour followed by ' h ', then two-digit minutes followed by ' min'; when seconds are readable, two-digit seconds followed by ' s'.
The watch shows 3 h 41 min
